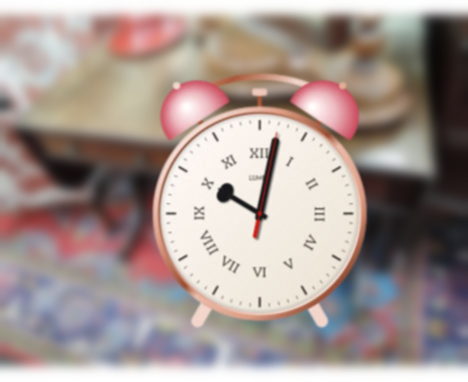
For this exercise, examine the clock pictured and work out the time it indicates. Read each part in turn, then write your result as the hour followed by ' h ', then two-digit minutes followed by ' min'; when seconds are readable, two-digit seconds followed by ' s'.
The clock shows 10 h 02 min 02 s
